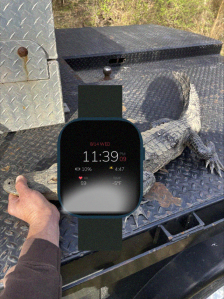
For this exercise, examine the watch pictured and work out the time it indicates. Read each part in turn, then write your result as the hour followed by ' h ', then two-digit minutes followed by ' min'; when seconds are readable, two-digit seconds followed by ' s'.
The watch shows 11 h 39 min
